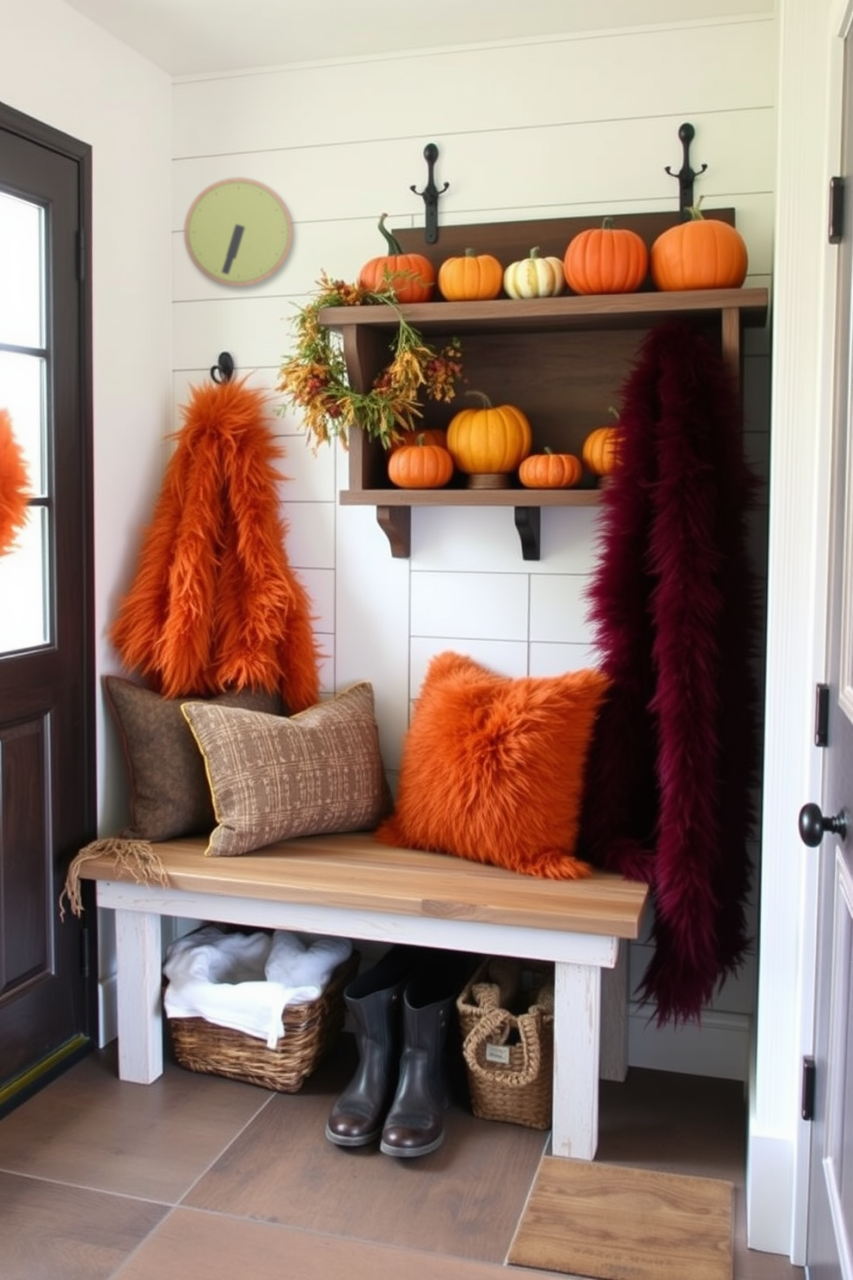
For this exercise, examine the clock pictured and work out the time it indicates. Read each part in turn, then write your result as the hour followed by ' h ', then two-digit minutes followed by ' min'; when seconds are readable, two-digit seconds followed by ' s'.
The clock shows 6 h 33 min
